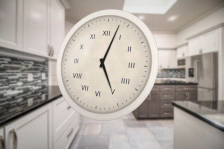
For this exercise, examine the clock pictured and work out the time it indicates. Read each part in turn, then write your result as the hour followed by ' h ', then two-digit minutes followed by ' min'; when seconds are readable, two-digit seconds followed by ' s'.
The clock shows 5 h 03 min
